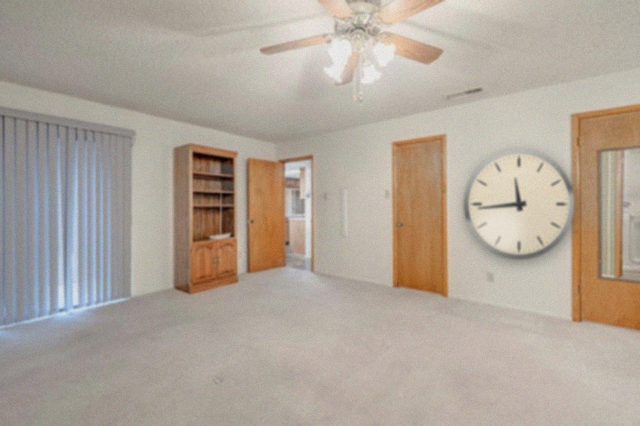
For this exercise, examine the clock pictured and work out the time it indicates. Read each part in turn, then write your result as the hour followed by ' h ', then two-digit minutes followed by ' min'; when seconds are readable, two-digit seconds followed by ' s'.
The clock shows 11 h 44 min
